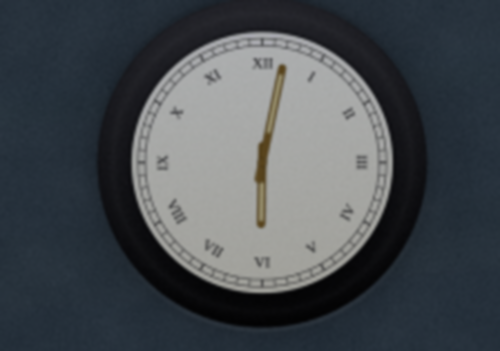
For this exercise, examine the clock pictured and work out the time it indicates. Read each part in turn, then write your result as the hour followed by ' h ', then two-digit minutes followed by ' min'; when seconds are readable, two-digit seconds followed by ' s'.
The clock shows 6 h 02 min
